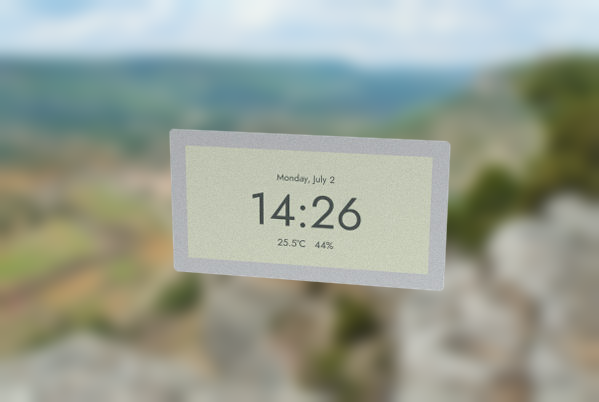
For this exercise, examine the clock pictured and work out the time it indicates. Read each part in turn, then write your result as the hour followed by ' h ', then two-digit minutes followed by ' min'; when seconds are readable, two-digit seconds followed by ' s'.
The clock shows 14 h 26 min
